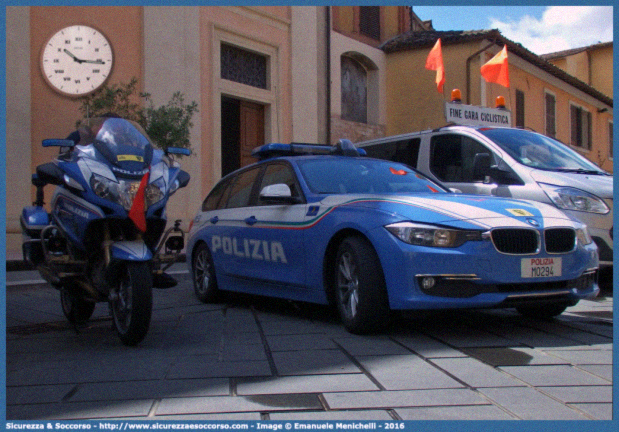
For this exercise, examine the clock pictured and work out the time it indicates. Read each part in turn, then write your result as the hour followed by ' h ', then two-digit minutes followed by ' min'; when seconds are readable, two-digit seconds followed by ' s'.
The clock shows 10 h 16 min
